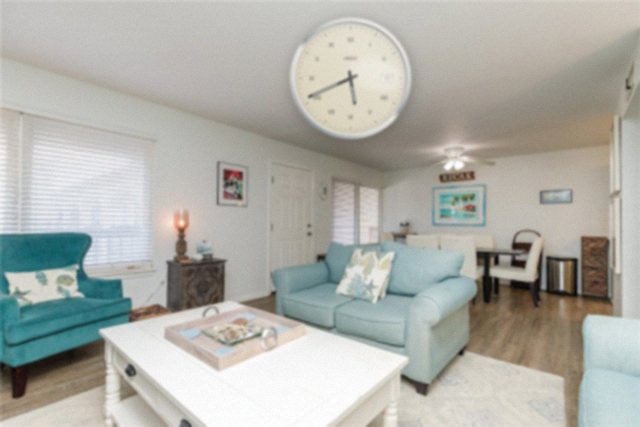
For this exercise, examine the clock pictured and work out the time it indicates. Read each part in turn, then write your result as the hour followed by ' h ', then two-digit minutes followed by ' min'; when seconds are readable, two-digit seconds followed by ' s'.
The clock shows 5 h 41 min
